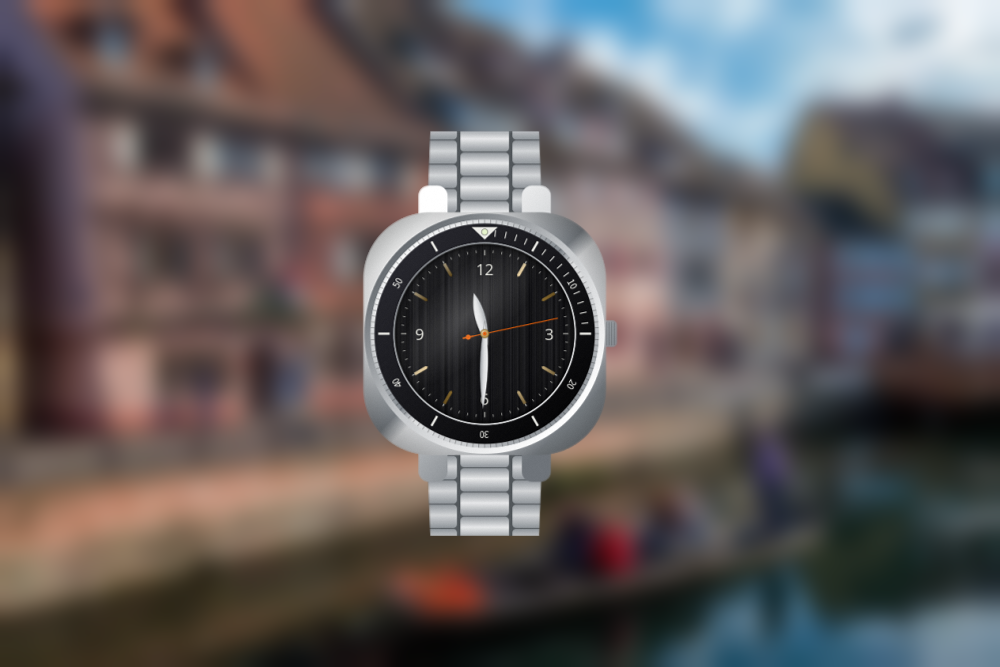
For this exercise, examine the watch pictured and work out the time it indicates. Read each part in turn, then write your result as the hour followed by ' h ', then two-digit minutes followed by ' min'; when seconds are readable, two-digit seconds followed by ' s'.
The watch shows 11 h 30 min 13 s
